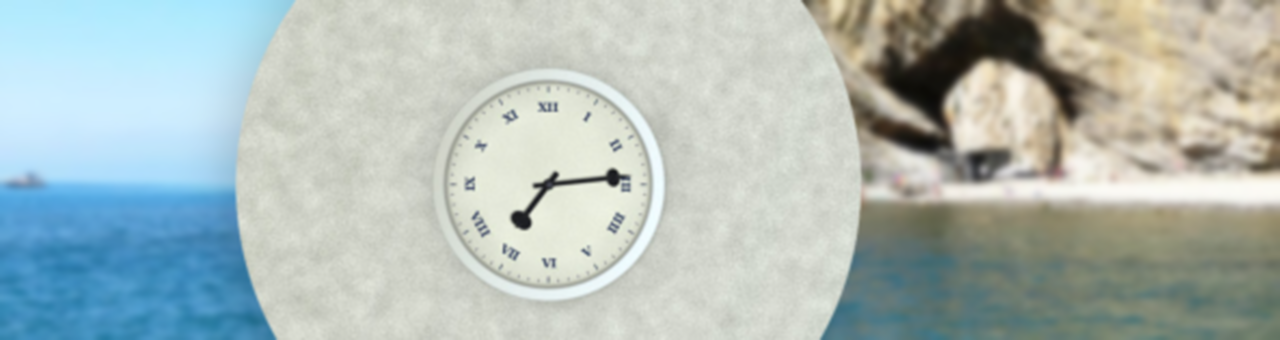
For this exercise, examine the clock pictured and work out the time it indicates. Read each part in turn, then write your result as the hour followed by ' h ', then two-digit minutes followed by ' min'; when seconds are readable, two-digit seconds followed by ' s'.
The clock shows 7 h 14 min
